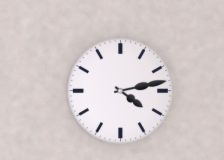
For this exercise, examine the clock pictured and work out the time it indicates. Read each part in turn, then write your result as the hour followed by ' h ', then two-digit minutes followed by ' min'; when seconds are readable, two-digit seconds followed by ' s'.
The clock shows 4 h 13 min
